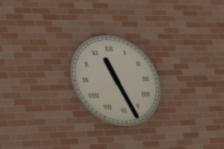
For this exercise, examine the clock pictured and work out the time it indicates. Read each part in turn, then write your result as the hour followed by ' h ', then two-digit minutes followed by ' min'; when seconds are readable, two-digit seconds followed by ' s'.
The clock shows 11 h 27 min
